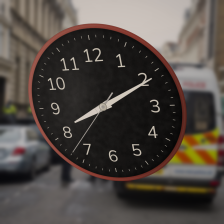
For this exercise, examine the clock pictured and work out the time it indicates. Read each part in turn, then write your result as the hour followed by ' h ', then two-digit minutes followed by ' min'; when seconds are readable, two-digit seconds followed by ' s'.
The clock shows 8 h 10 min 37 s
